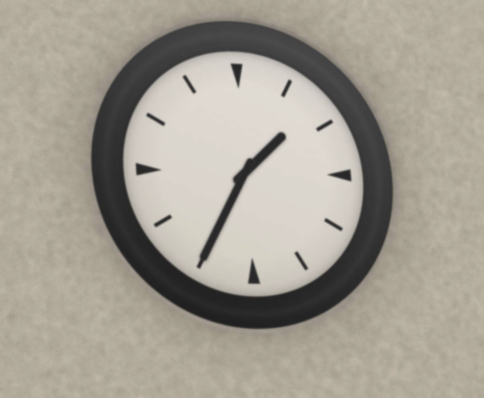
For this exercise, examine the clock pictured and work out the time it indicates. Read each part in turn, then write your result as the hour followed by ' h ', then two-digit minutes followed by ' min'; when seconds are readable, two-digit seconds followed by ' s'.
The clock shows 1 h 35 min
